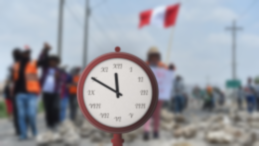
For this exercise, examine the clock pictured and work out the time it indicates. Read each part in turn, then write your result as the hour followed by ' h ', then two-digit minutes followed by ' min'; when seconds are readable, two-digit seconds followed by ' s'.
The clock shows 11 h 50 min
